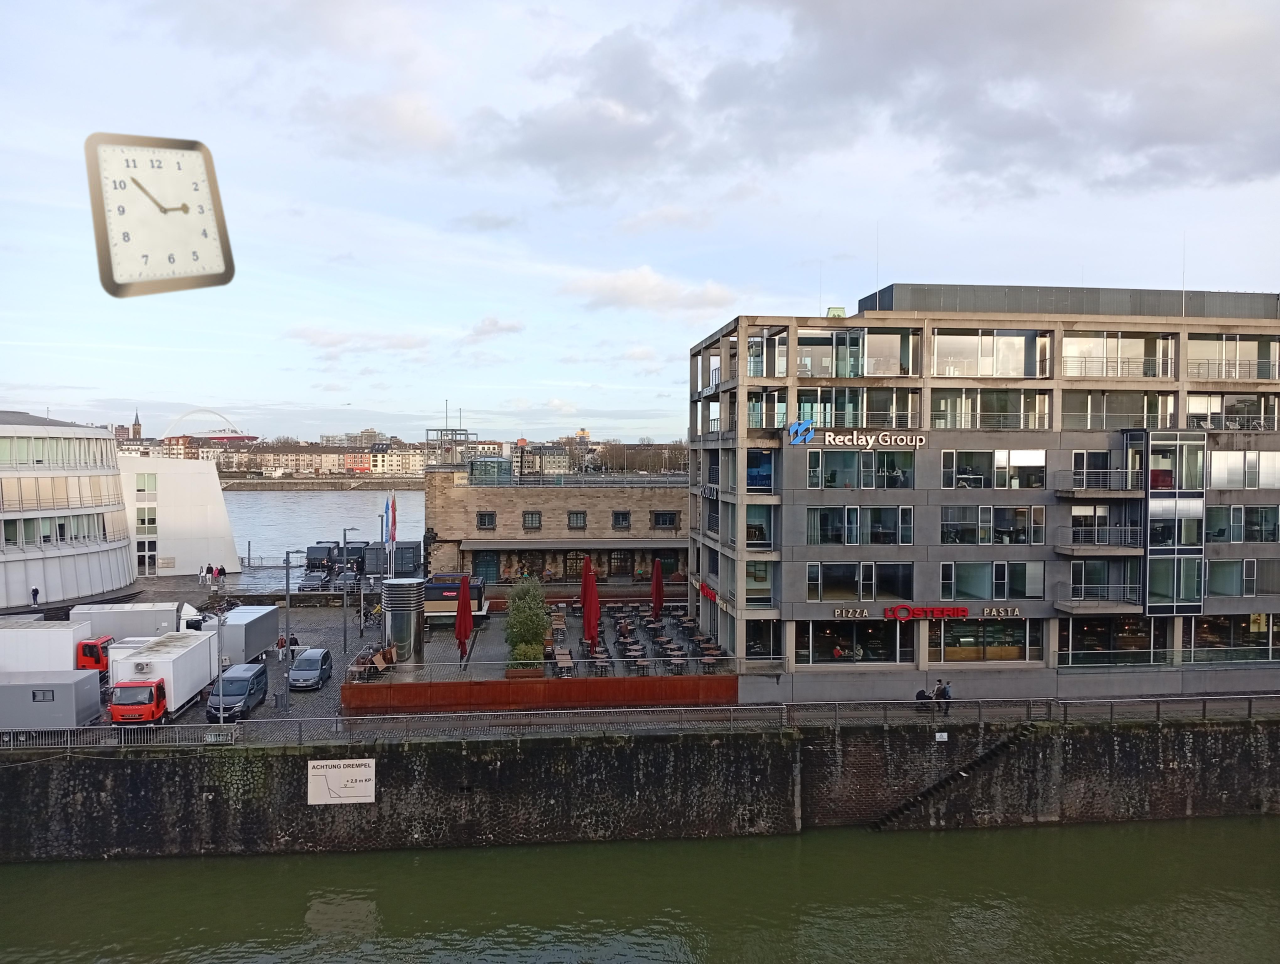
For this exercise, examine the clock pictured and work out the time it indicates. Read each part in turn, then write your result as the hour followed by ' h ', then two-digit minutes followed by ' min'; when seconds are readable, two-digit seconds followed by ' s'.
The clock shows 2 h 53 min
